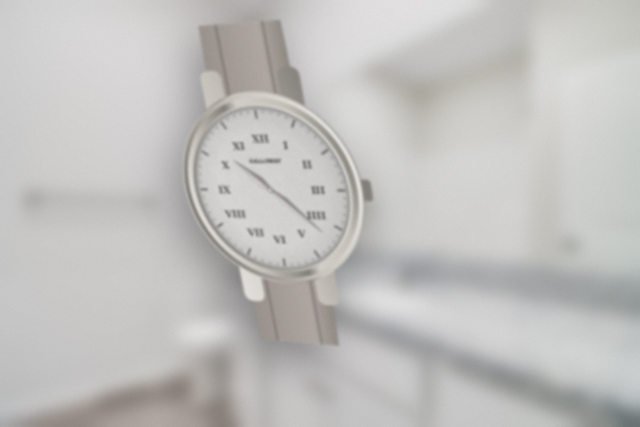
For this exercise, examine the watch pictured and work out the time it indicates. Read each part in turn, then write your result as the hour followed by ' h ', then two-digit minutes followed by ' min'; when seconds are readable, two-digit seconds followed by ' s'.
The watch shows 10 h 22 min
